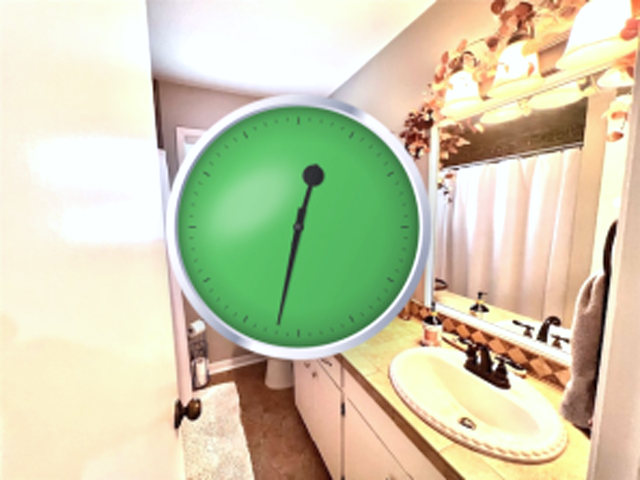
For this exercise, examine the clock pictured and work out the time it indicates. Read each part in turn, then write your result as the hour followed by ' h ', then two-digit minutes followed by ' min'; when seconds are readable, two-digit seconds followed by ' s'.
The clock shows 12 h 32 min
